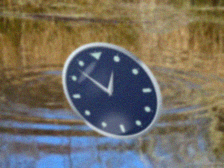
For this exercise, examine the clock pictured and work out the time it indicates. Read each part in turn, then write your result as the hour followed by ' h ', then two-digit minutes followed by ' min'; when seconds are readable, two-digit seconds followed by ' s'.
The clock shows 12 h 53 min
